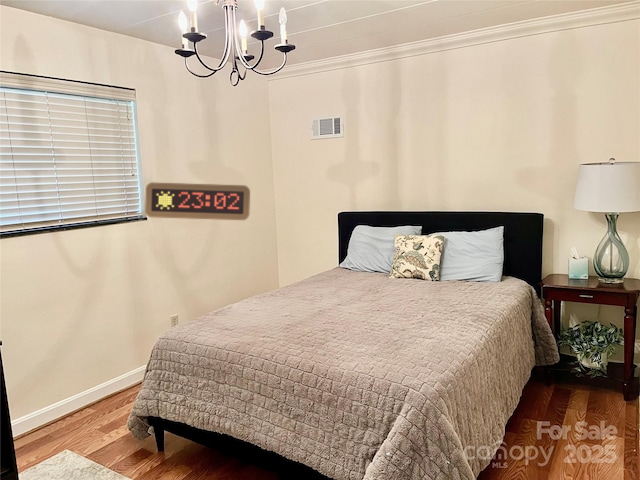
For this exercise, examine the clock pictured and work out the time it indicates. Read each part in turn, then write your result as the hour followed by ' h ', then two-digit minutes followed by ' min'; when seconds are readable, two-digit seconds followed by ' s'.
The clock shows 23 h 02 min
